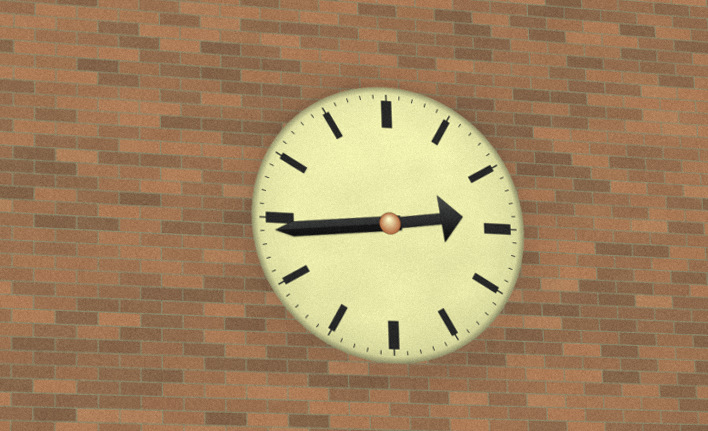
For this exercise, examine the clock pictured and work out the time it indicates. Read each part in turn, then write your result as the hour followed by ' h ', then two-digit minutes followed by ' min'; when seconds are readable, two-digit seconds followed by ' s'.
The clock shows 2 h 44 min
